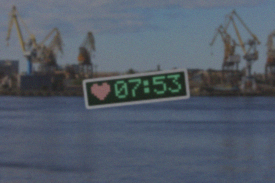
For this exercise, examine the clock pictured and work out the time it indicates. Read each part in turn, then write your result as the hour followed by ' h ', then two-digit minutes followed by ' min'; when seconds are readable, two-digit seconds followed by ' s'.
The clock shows 7 h 53 min
